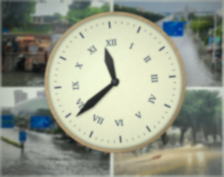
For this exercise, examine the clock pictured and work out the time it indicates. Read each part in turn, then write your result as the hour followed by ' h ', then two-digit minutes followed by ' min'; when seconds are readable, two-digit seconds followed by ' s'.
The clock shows 11 h 39 min
